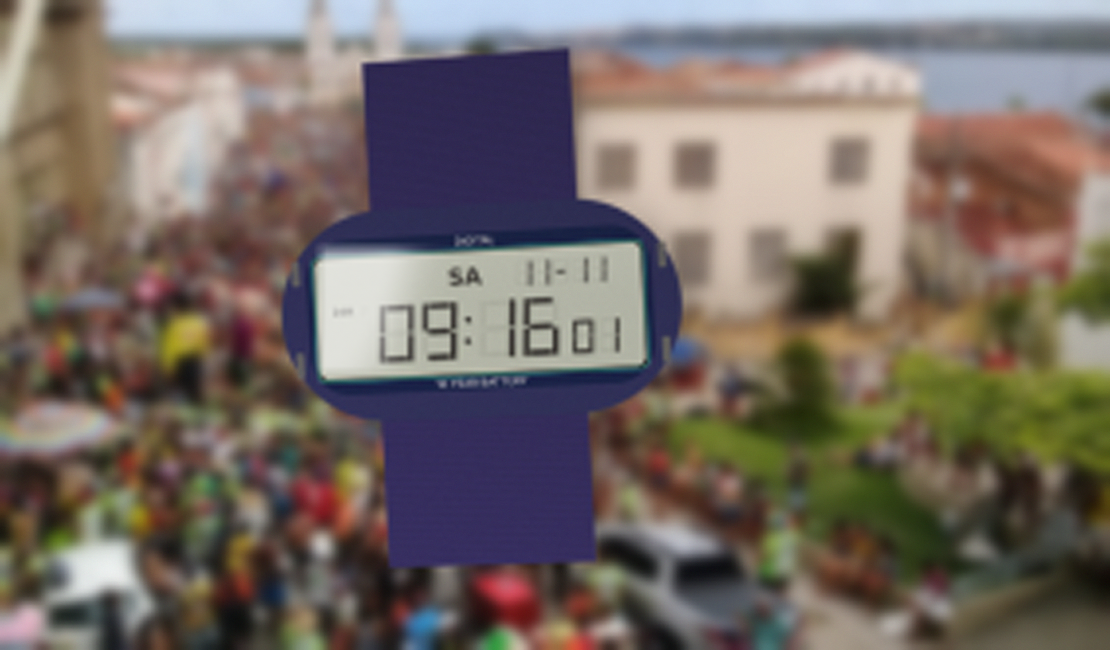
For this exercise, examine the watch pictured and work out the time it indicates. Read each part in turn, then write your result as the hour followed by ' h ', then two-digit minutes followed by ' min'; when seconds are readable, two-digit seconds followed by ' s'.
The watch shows 9 h 16 min 01 s
